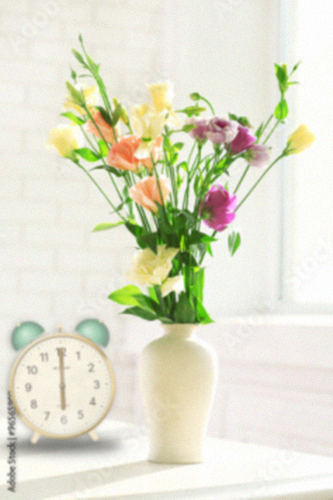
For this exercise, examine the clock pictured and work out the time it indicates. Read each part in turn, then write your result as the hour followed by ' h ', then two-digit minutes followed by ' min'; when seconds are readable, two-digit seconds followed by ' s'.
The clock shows 6 h 00 min
